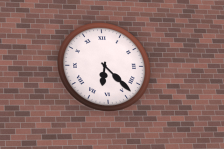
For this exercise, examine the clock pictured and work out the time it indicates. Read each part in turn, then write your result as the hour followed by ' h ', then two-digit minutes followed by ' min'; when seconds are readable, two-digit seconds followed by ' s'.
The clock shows 6 h 23 min
